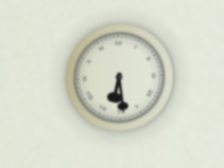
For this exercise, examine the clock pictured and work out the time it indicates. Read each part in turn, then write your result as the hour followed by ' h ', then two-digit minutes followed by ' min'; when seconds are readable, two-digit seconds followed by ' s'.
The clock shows 6 h 29 min
